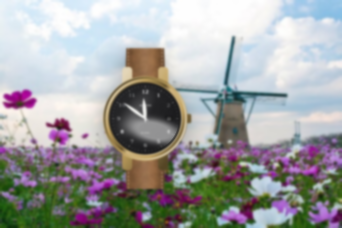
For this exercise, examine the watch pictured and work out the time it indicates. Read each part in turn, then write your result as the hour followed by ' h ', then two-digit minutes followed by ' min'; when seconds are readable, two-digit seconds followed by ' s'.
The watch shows 11 h 51 min
